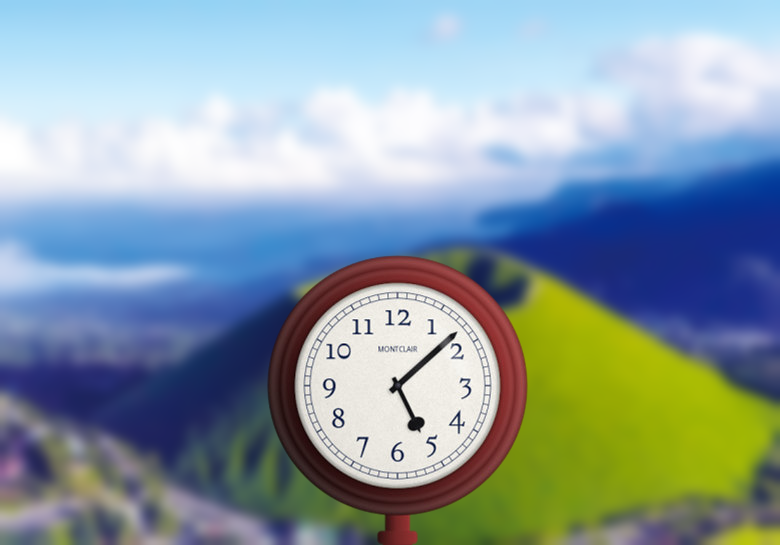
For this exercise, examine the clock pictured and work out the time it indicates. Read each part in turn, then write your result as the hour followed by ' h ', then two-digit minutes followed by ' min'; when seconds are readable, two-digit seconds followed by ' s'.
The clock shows 5 h 08 min
